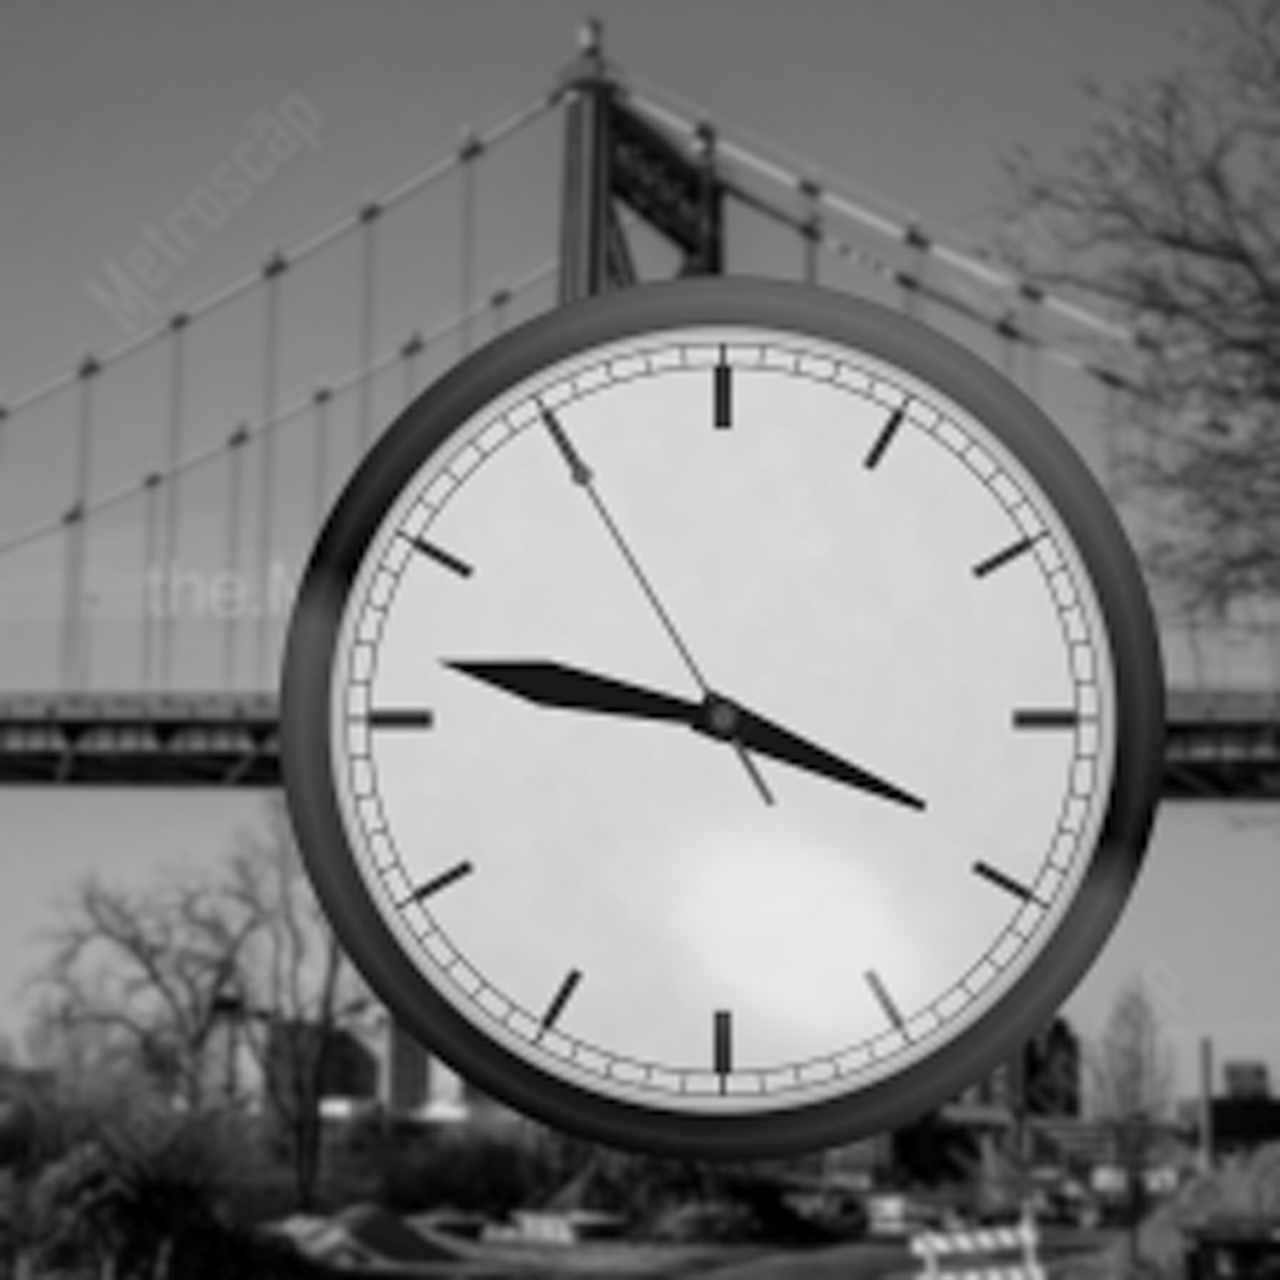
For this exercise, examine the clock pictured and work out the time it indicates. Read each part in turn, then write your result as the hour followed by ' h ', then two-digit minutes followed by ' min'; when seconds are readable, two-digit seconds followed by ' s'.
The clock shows 3 h 46 min 55 s
